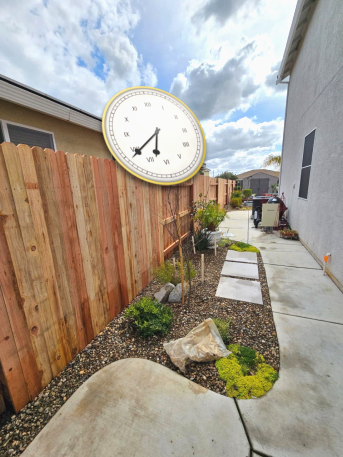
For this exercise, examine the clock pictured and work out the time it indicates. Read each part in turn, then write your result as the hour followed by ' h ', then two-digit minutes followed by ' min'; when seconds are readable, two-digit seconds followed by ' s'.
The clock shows 6 h 39 min
